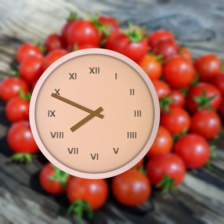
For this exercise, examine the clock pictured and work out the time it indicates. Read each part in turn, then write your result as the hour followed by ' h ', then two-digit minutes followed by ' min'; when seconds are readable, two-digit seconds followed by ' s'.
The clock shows 7 h 49 min
